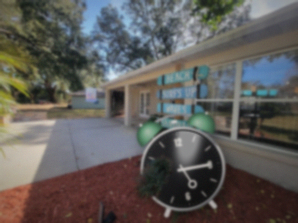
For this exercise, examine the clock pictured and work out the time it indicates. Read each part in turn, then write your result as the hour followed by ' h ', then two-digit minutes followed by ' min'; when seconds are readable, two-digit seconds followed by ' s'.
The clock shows 5 h 15 min
